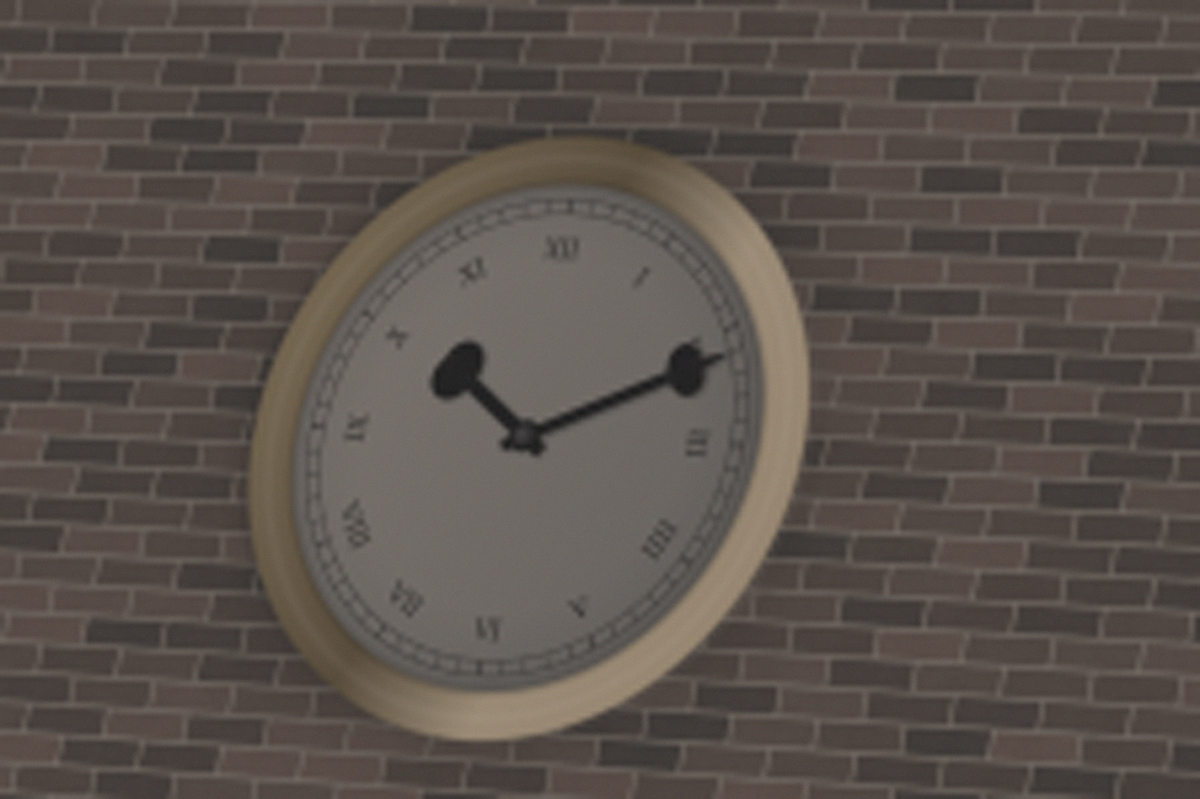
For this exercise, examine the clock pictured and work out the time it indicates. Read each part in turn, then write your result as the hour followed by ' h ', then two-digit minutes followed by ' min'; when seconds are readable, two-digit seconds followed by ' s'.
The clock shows 10 h 11 min
